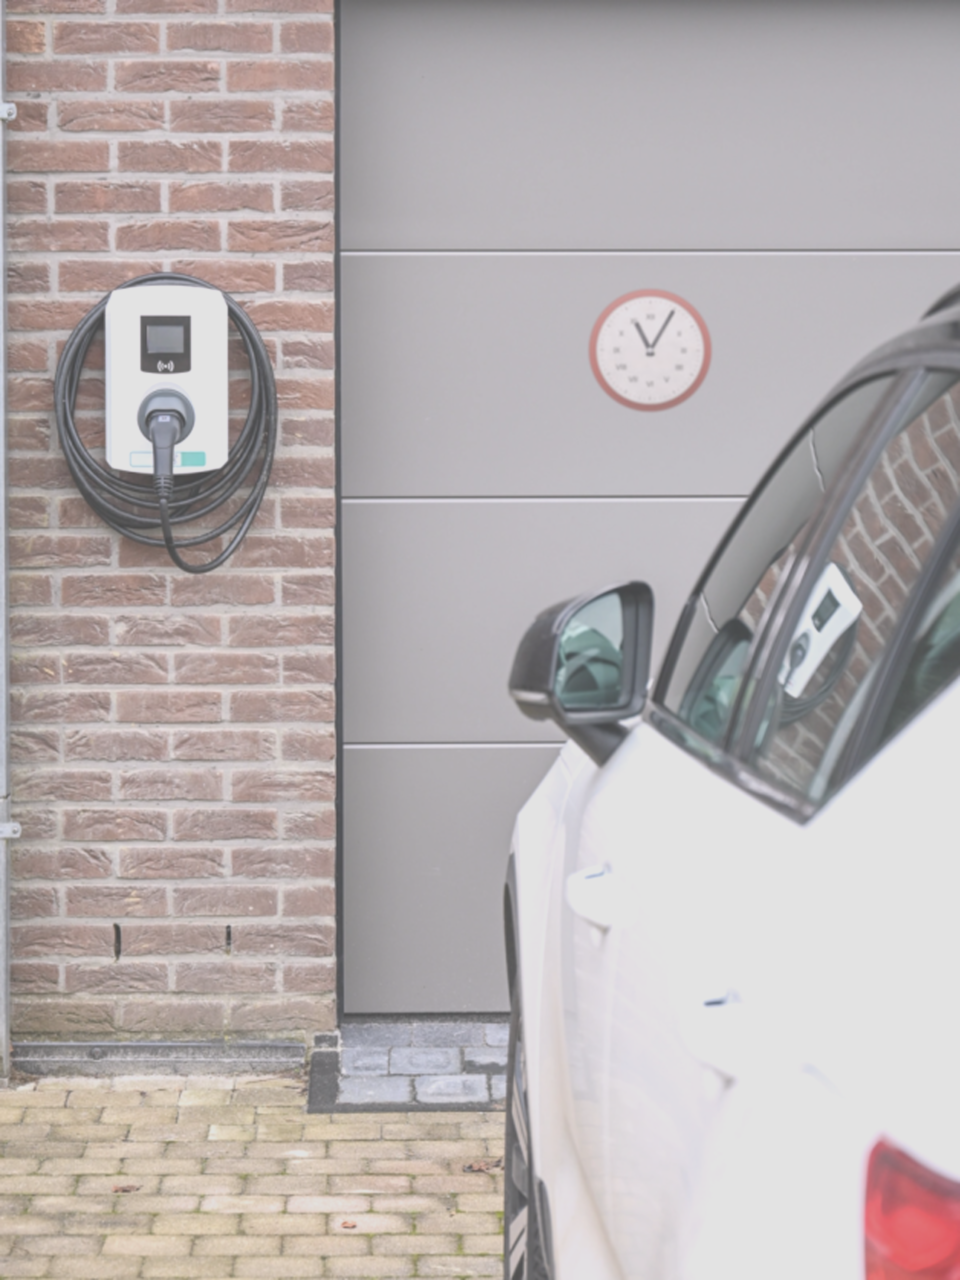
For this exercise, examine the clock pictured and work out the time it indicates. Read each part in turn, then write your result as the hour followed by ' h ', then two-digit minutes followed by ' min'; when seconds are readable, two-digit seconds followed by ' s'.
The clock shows 11 h 05 min
